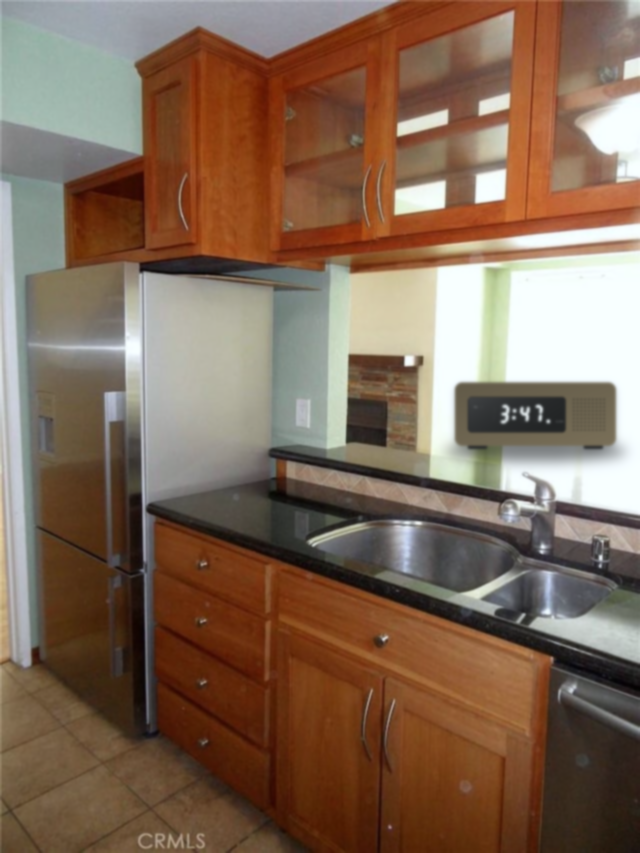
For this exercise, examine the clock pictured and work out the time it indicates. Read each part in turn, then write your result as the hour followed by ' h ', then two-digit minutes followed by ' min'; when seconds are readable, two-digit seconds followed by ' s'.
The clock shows 3 h 47 min
